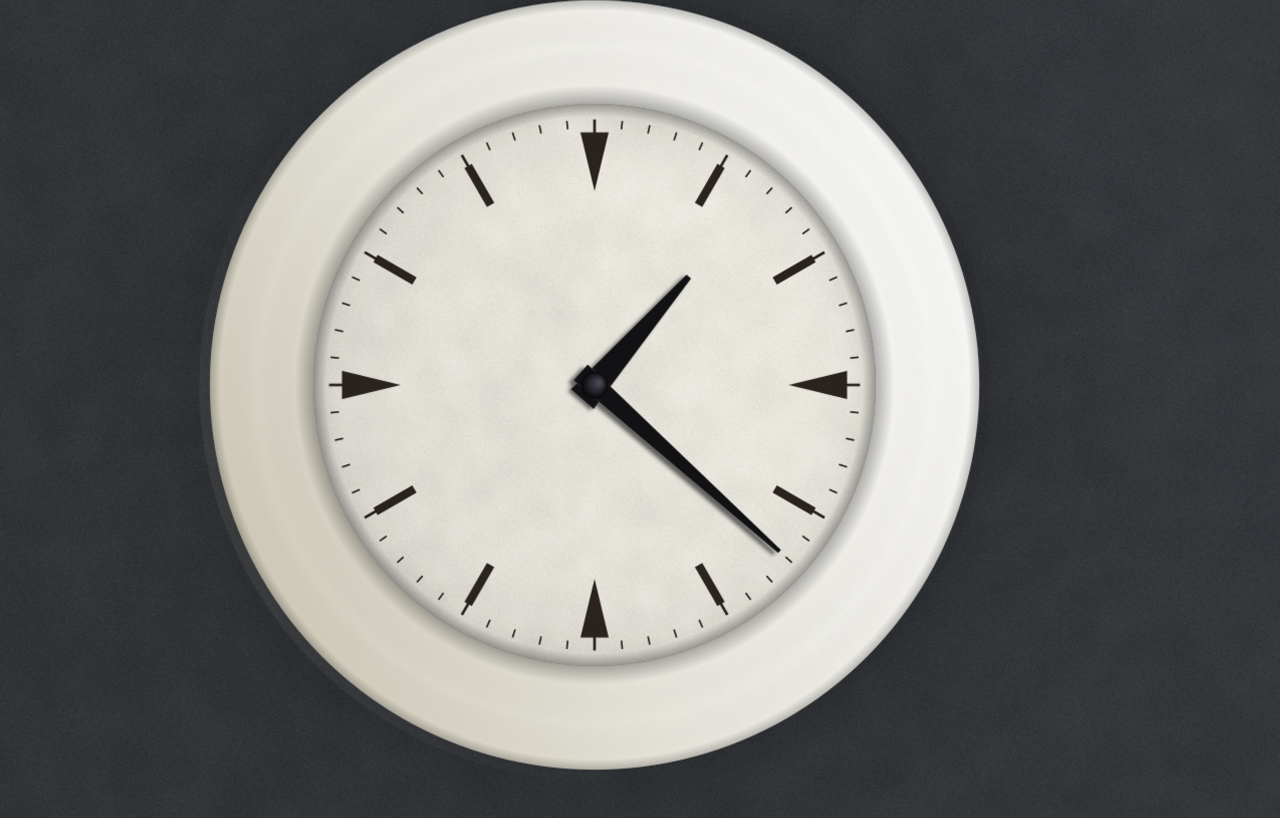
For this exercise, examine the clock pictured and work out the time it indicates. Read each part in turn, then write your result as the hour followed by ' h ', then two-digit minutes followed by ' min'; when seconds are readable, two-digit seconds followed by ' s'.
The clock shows 1 h 22 min
